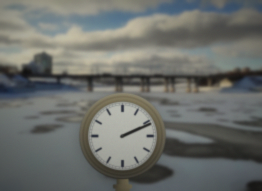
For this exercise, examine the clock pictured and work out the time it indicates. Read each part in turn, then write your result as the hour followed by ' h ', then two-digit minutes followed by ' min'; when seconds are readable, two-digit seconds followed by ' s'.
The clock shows 2 h 11 min
